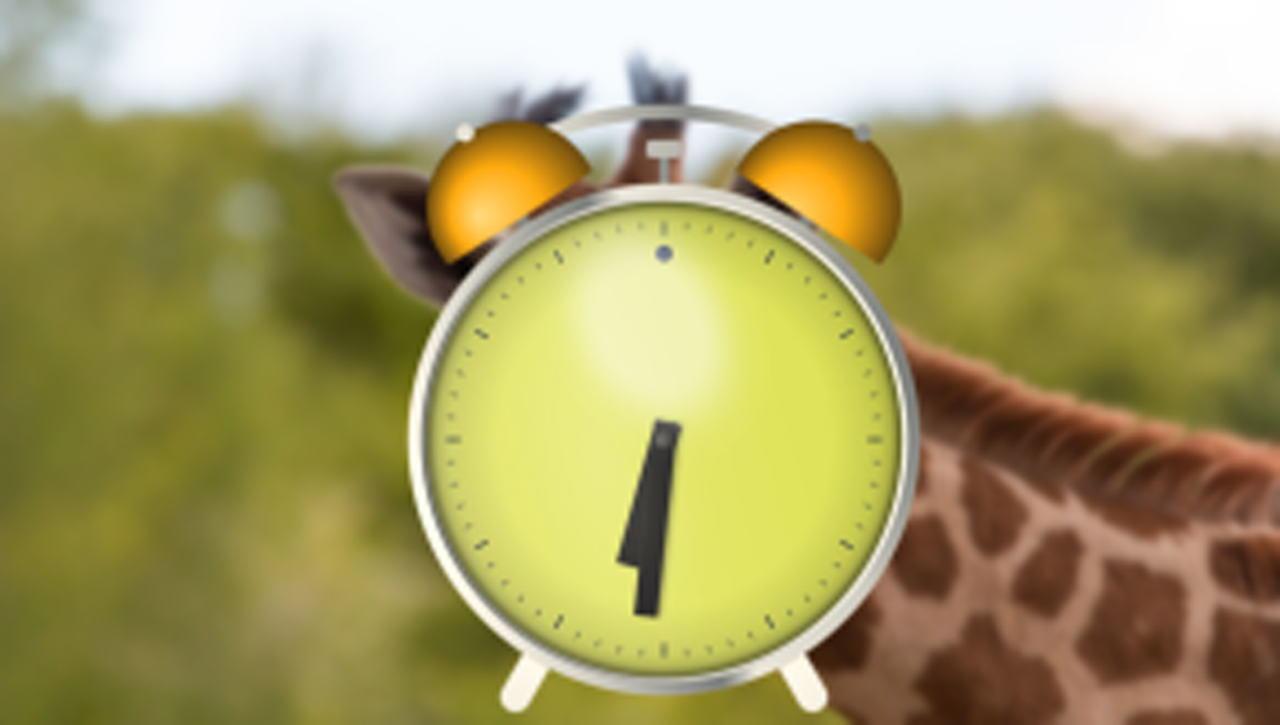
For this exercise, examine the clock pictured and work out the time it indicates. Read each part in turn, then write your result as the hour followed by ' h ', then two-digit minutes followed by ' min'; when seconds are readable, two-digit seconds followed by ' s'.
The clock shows 6 h 31 min
